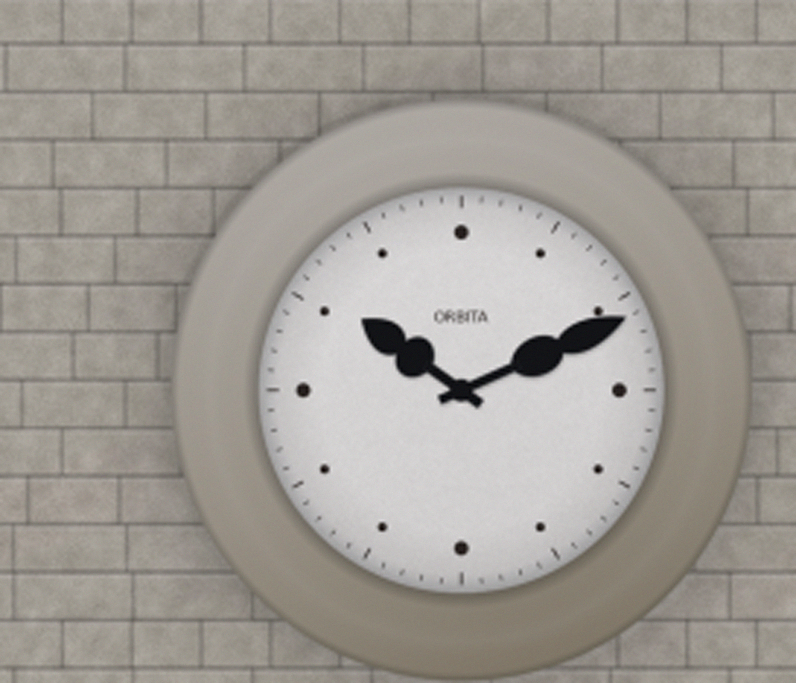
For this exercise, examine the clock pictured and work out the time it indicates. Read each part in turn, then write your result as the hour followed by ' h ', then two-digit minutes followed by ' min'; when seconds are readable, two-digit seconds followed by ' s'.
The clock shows 10 h 11 min
